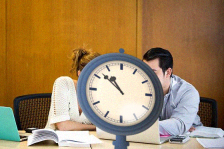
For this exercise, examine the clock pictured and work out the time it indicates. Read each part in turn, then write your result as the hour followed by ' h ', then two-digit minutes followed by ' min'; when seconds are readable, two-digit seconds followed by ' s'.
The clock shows 10 h 52 min
